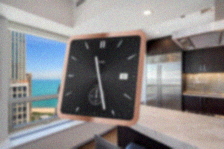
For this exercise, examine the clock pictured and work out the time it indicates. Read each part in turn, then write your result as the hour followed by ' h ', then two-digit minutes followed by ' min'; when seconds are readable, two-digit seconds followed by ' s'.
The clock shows 11 h 27 min
